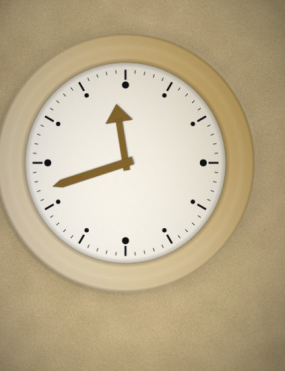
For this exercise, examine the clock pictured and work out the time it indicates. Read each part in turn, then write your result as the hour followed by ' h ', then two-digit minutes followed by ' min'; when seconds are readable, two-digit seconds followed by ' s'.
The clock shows 11 h 42 min
